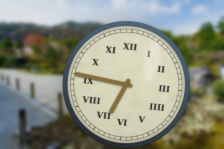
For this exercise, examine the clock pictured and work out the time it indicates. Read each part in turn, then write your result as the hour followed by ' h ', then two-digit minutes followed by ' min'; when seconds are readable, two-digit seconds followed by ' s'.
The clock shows 6 h 46 min
